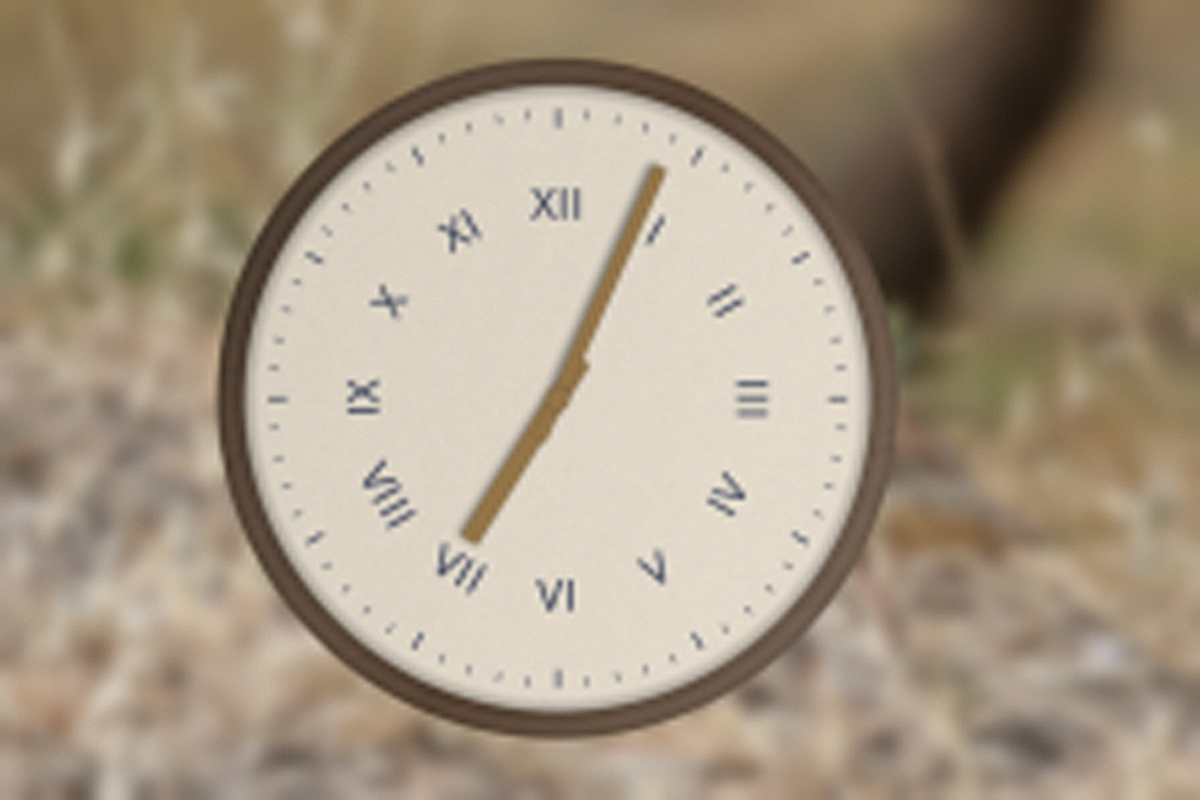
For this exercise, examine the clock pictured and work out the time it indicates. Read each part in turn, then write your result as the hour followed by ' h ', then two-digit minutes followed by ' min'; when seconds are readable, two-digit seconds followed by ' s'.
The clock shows 7 h 04 min
